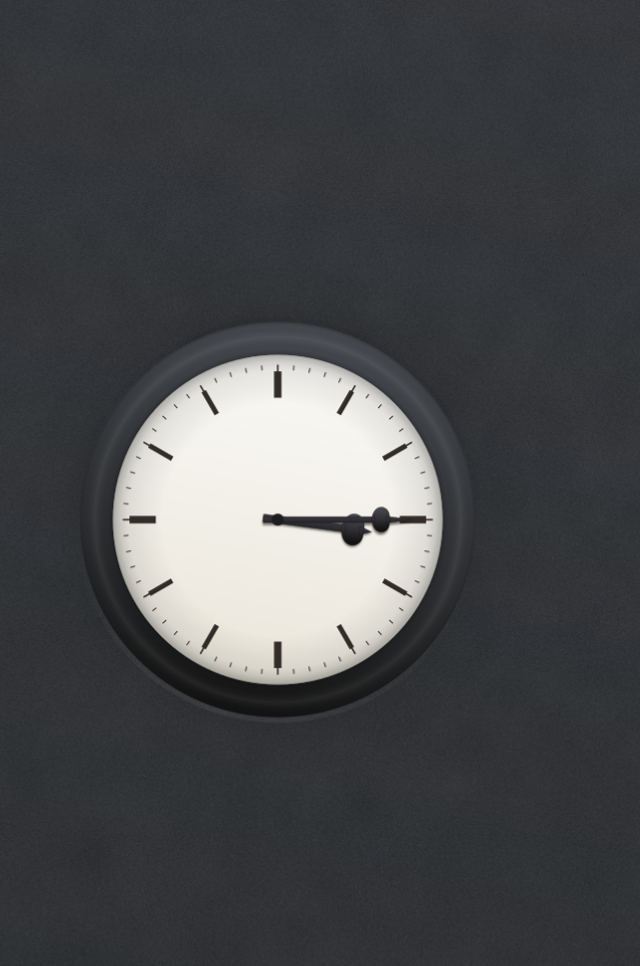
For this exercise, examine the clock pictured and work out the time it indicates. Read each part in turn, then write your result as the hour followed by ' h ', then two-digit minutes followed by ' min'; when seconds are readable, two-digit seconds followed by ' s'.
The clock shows 3 h 15 min
